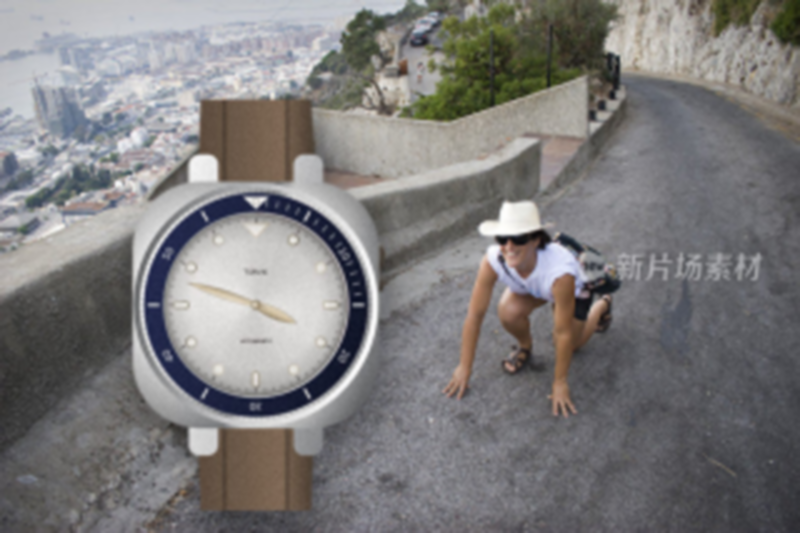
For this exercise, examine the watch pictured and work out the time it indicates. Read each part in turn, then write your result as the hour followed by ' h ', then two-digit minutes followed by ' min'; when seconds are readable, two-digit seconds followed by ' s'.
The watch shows 3 h 48 min
